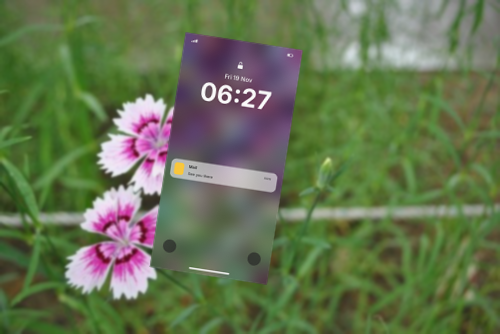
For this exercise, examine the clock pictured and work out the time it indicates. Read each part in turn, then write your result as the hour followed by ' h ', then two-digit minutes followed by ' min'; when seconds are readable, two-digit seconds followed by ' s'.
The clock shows 6 h 27 min
